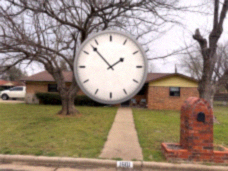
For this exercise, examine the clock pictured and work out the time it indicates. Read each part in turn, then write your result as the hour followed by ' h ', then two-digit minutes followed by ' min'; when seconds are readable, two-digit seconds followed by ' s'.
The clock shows 1 h 53 min
